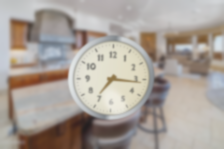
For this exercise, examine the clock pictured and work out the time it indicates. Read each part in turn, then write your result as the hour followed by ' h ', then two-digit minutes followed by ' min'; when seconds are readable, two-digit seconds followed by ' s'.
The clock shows 7 h 16 min
